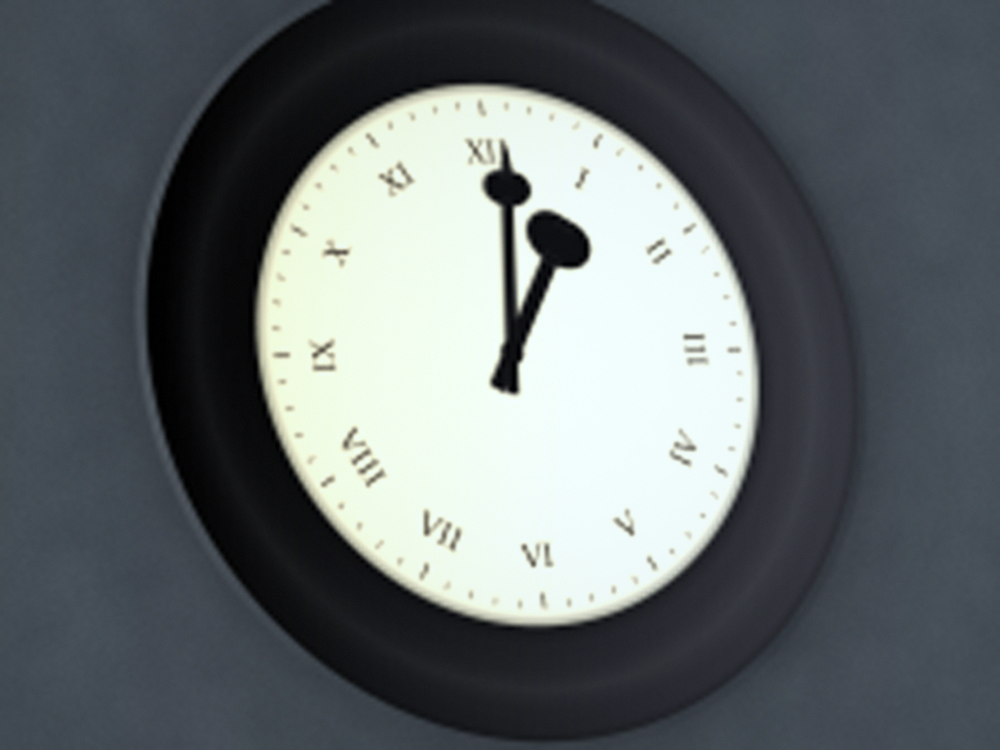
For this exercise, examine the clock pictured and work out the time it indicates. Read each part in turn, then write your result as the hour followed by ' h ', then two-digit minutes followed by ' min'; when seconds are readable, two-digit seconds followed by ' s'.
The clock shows 1 h 01 min
